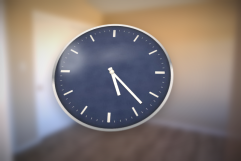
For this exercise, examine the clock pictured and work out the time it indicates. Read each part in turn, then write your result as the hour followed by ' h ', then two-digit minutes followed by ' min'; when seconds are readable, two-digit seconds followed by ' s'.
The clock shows 5 h 23 min
